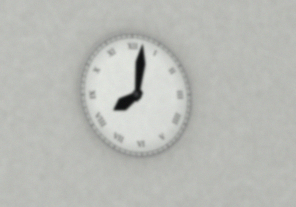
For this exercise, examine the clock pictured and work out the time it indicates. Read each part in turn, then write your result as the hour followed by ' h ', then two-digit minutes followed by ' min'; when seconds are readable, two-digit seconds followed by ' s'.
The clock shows 8 h 02 min
